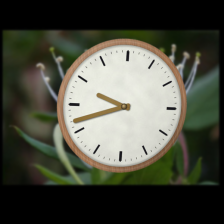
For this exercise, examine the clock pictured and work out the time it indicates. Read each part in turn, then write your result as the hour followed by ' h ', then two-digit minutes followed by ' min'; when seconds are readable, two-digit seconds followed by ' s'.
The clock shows 9 h 42 min
